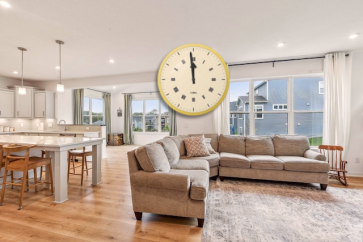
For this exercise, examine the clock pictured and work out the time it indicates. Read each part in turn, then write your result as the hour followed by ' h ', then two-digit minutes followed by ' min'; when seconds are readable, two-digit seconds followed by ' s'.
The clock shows 11 h 59 min
